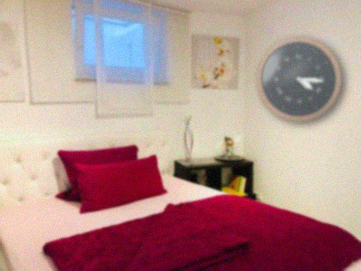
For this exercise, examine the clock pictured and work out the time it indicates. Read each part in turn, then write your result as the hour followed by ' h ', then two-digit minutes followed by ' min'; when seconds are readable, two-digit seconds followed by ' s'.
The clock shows 4 h 16 min
